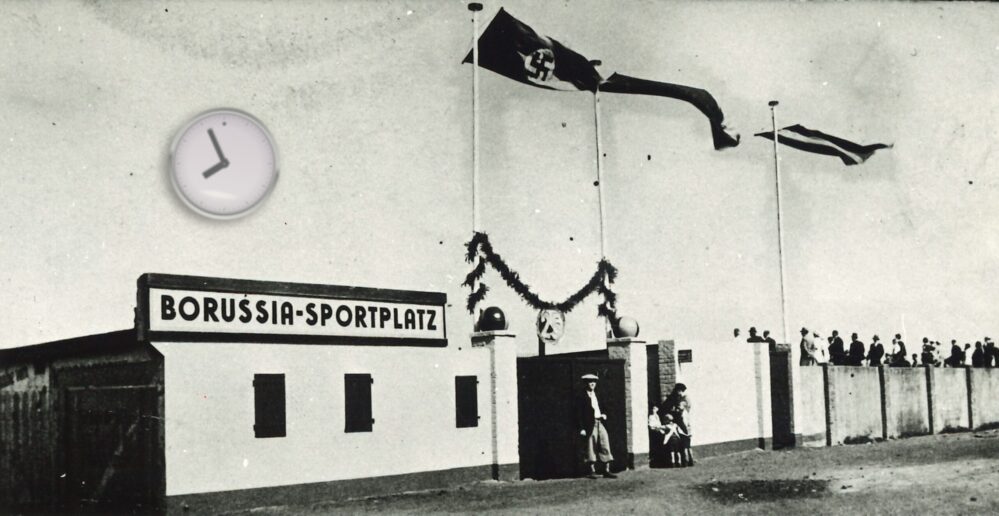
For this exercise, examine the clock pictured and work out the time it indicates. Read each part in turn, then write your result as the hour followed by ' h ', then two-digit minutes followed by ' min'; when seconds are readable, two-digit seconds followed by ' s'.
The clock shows 7 h 56 min
